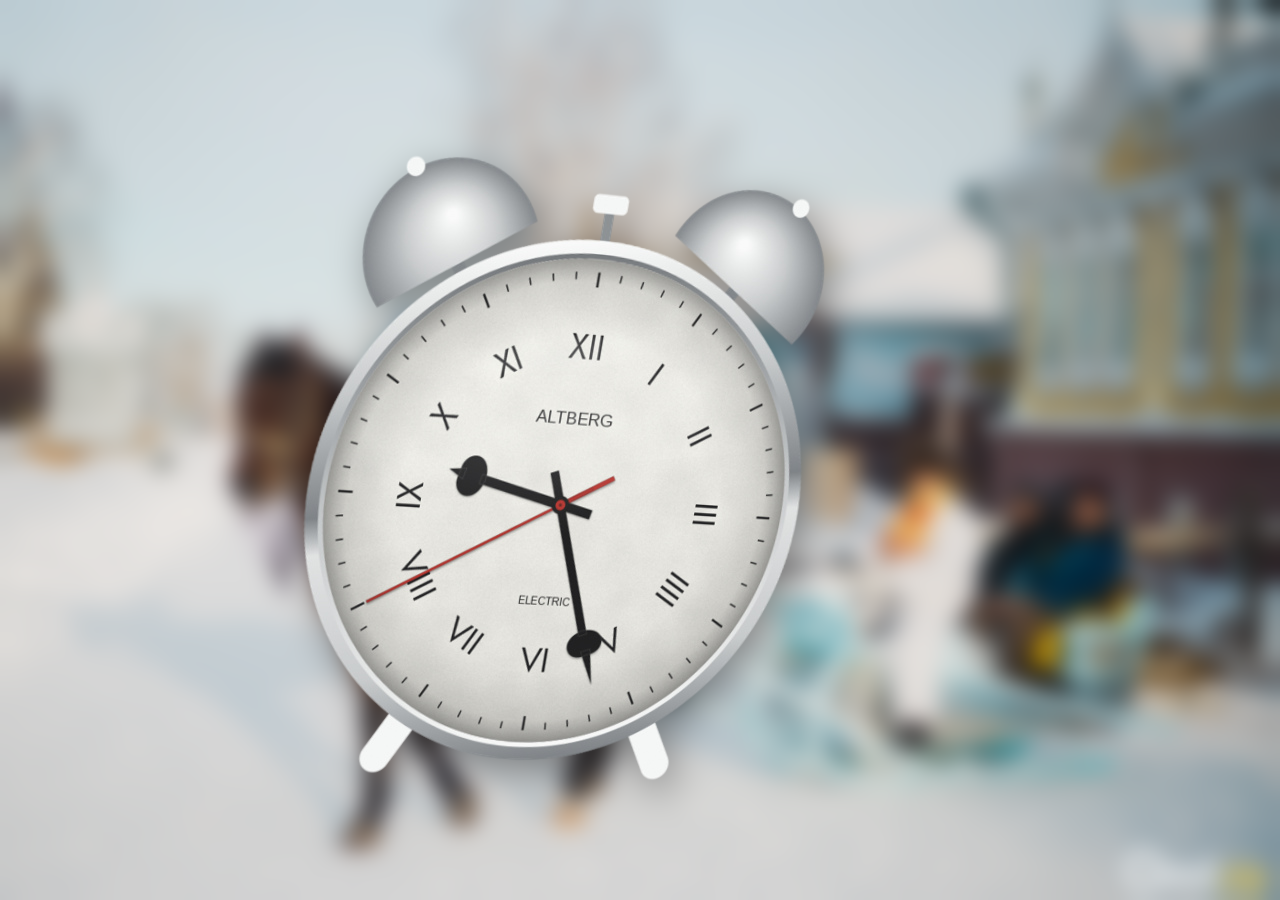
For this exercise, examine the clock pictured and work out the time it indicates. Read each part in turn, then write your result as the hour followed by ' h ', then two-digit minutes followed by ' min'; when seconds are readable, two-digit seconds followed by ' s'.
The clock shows 9 h 26 min 40 s
